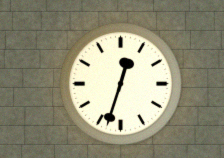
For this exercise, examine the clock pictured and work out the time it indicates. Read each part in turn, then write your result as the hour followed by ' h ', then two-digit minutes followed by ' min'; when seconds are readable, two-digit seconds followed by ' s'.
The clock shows 12 h 33 min
